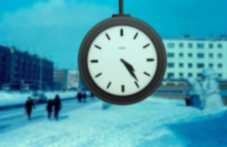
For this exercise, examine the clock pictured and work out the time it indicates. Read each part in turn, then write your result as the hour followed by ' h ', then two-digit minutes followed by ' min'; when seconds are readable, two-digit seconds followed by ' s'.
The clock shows 4 h 24 min
